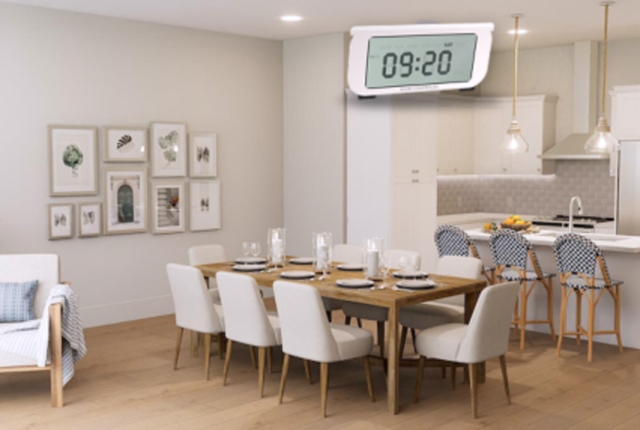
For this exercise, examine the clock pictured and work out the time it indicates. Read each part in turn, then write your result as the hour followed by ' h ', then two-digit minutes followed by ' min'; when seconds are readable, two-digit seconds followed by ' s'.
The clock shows 9 h 20 min
